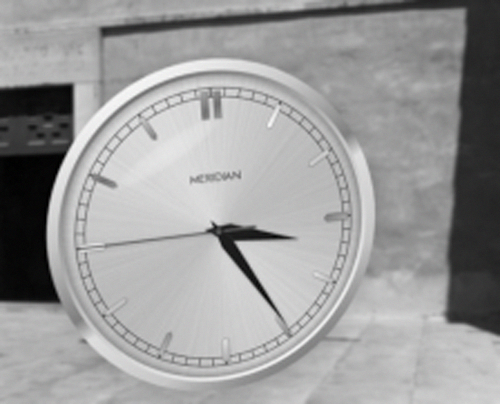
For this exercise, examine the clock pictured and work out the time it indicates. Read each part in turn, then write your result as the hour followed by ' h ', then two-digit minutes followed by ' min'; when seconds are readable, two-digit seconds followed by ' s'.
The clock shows 3 h 24 min 45 s
